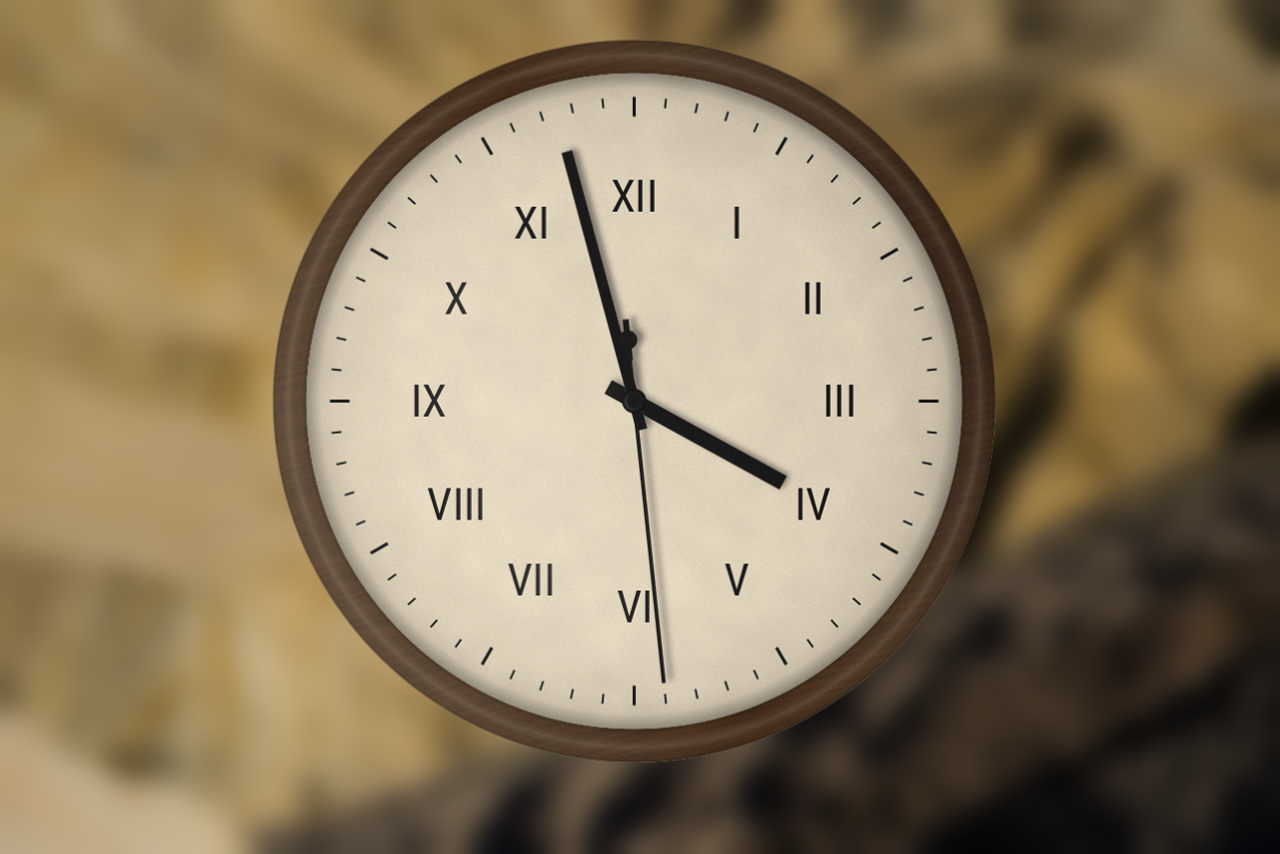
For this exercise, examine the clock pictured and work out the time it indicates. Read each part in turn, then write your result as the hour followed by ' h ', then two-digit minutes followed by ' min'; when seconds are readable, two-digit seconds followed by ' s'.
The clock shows 3 h 57 min 29 s
